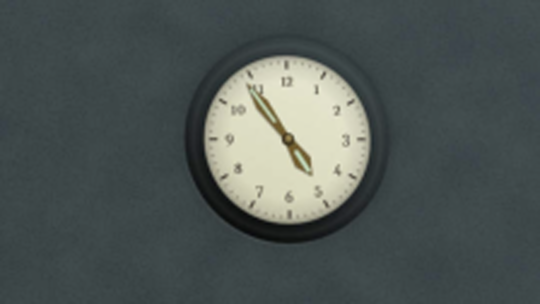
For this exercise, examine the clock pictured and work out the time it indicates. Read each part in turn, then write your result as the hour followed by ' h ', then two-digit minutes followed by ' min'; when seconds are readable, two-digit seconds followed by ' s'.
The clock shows 4 h 54 min
